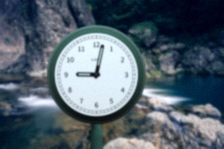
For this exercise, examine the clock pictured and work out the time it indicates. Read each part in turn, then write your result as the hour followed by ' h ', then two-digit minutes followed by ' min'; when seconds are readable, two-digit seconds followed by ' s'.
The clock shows 9 h 02 min
